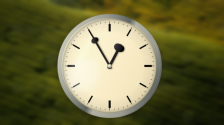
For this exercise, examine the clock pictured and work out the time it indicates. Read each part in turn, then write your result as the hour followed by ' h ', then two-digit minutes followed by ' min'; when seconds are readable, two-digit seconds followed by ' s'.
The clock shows 12 h 55 min
